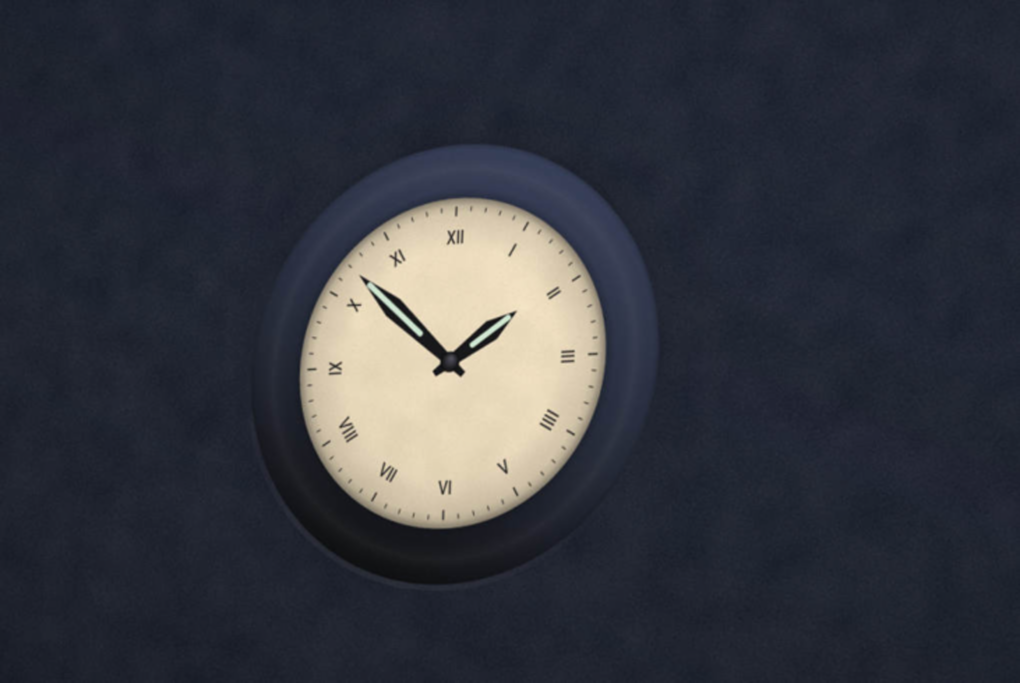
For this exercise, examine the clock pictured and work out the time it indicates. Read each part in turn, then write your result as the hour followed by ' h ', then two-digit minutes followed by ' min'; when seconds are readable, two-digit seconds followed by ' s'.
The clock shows 1 h 52 min
